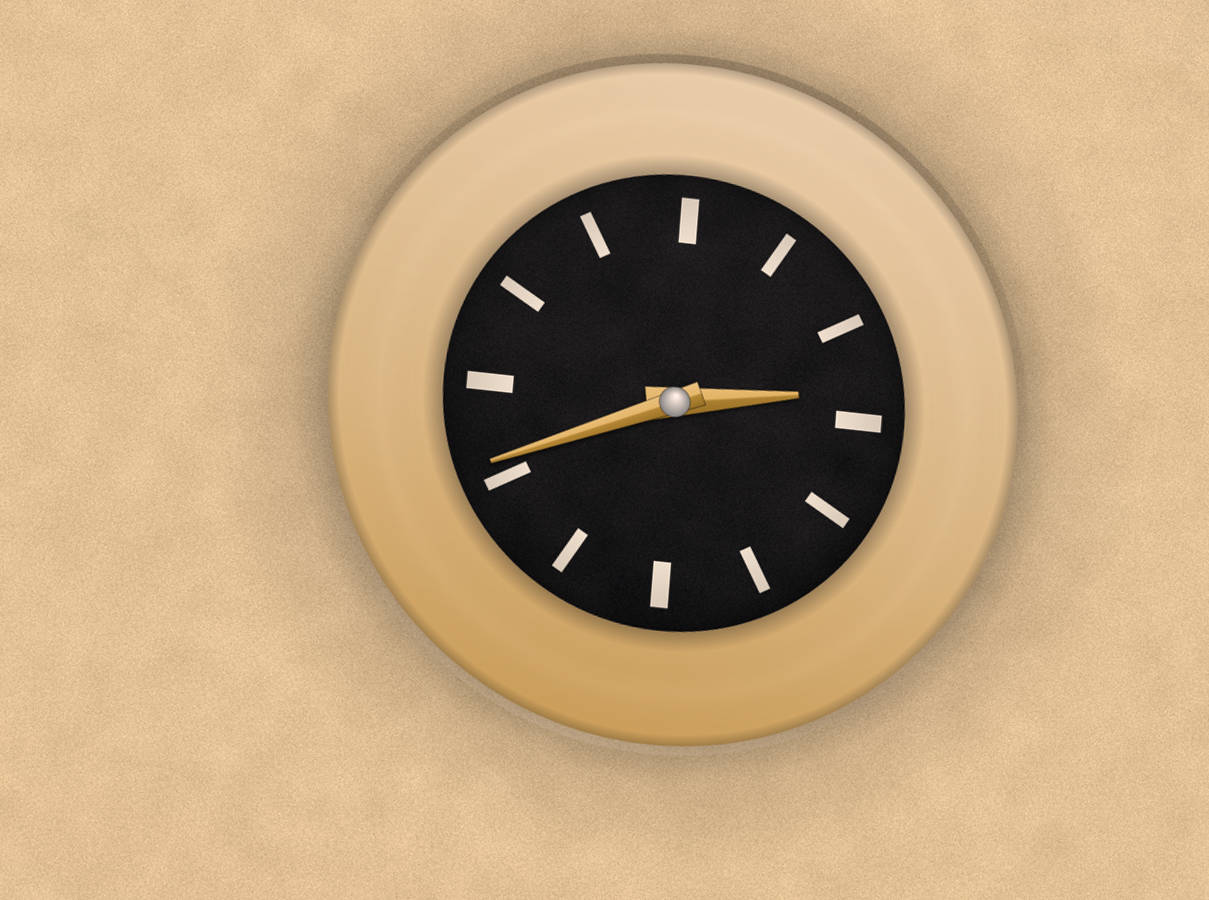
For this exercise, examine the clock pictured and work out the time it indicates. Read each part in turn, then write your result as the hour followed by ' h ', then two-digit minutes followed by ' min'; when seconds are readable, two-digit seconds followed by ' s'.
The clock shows 2 h 41 min
